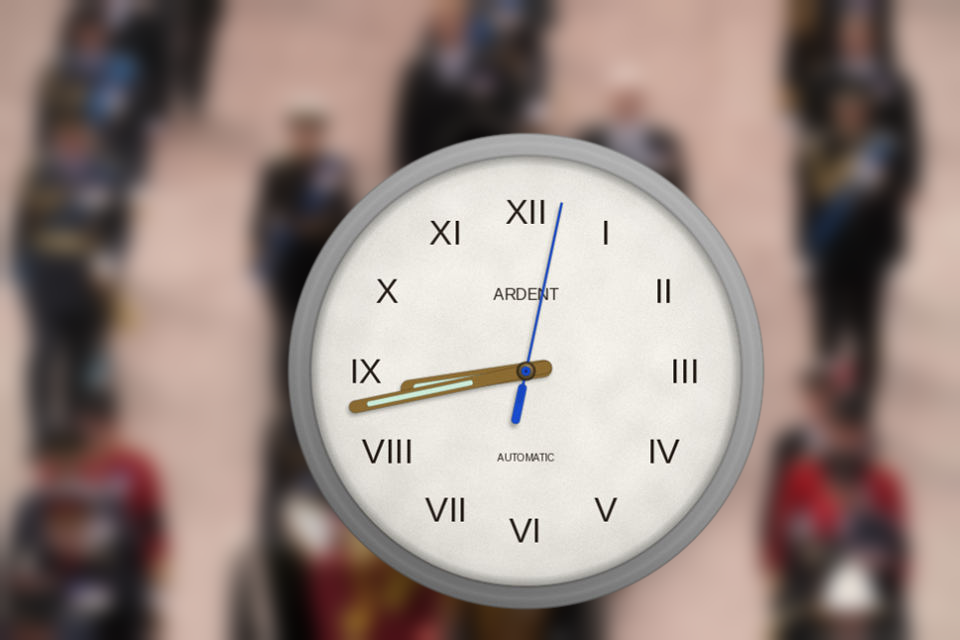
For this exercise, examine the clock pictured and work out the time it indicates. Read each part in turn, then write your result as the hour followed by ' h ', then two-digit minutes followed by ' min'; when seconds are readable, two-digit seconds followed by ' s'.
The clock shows 8 h 43 min 02 s
